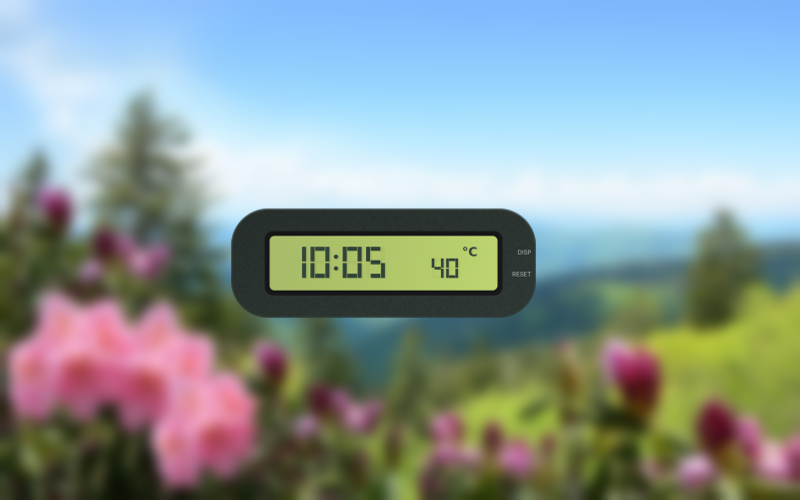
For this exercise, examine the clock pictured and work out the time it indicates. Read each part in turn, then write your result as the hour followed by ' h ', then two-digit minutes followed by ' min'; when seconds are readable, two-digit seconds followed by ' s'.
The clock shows 10 h 05 min
